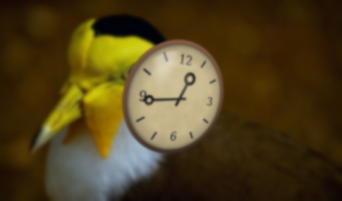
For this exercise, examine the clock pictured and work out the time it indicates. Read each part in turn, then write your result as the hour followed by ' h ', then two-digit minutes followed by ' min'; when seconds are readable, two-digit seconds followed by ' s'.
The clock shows 12 h 44 min
